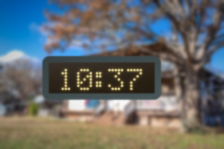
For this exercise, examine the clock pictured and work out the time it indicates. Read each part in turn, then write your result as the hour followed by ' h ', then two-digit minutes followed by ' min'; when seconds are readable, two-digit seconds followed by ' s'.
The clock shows 10 h 37 min
